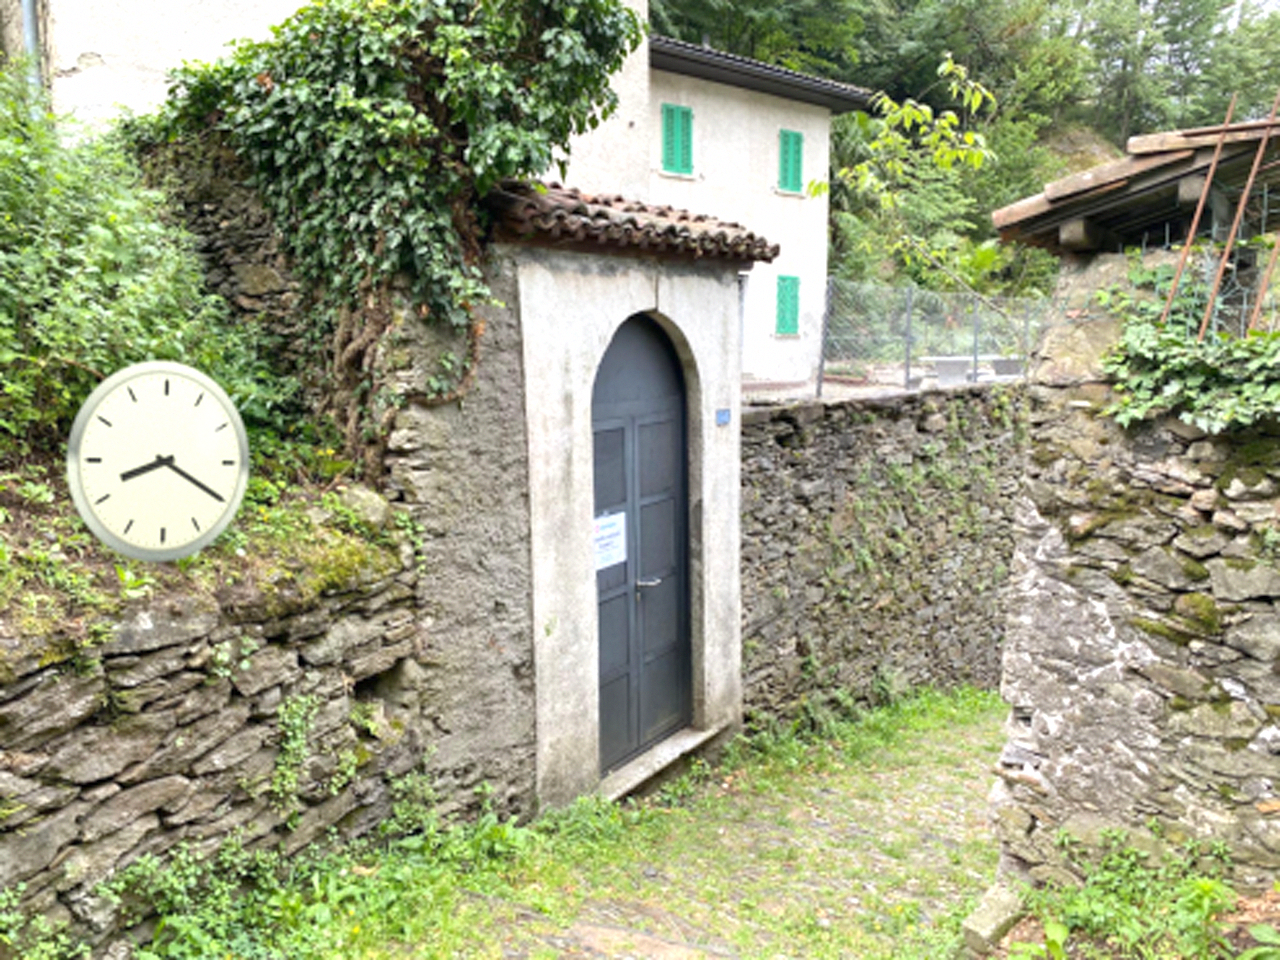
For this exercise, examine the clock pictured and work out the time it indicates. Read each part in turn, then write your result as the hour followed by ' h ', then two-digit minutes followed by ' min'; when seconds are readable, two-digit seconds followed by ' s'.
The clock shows 8 h 20 min
